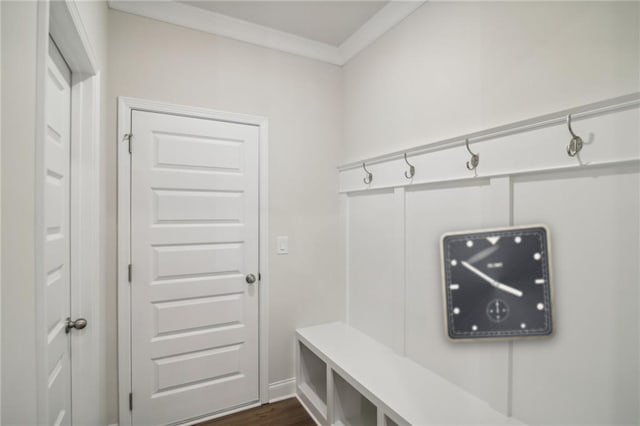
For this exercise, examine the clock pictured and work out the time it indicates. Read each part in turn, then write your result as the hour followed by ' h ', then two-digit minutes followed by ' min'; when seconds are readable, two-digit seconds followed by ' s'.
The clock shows 3 h 51 min
